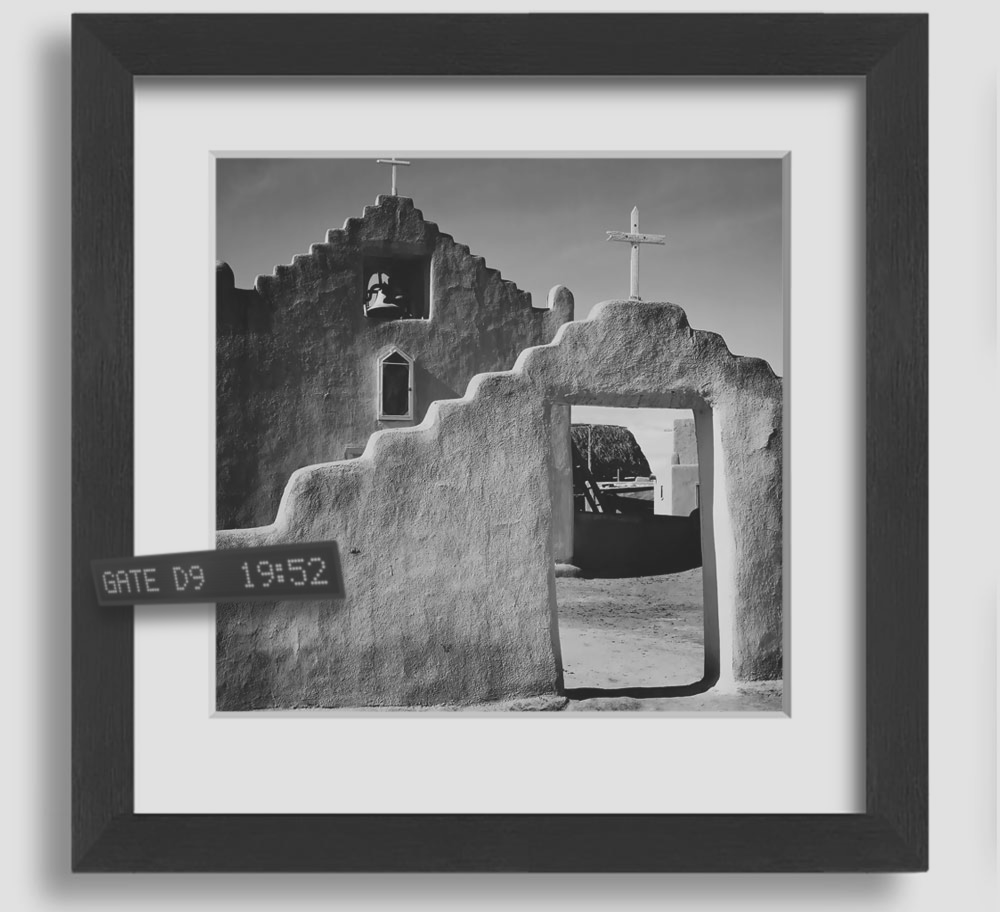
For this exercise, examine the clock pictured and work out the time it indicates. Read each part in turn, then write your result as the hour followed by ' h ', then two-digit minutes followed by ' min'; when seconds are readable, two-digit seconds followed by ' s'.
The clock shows 19 h 52 min
